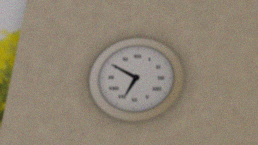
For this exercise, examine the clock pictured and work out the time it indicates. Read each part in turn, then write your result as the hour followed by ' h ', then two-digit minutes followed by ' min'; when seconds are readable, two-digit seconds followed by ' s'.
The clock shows 6 h 50 min
